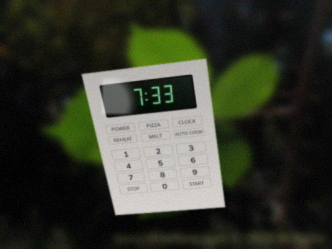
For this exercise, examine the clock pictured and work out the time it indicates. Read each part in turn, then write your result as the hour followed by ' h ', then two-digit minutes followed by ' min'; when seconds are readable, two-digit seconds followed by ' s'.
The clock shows 7 h 33 min
